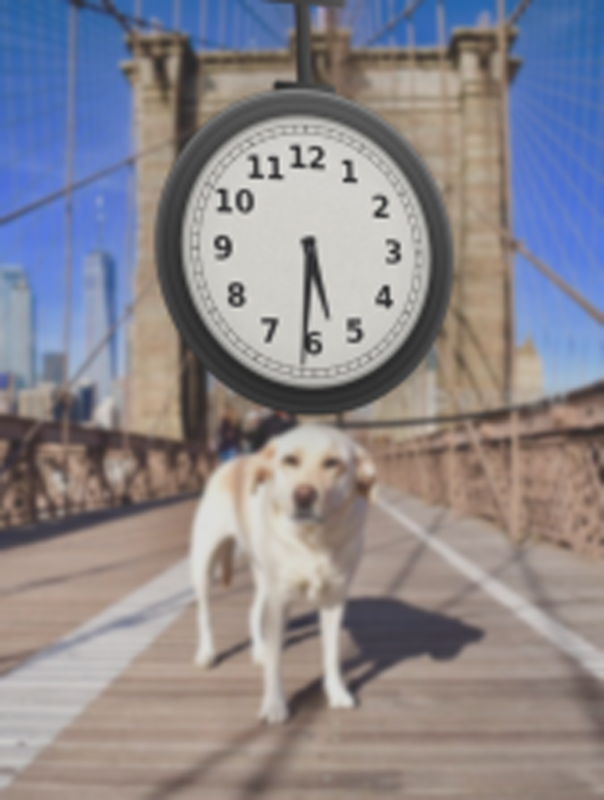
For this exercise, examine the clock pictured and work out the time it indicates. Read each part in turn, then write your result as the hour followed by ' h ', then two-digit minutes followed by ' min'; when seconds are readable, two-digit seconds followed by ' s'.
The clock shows 5 h 31 min
